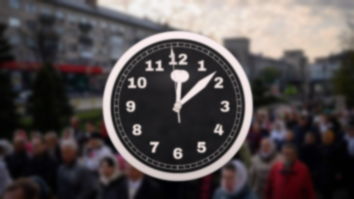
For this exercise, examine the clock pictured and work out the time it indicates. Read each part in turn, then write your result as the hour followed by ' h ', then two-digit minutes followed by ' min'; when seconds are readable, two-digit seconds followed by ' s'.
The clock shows 12 h 07 min 59 s
